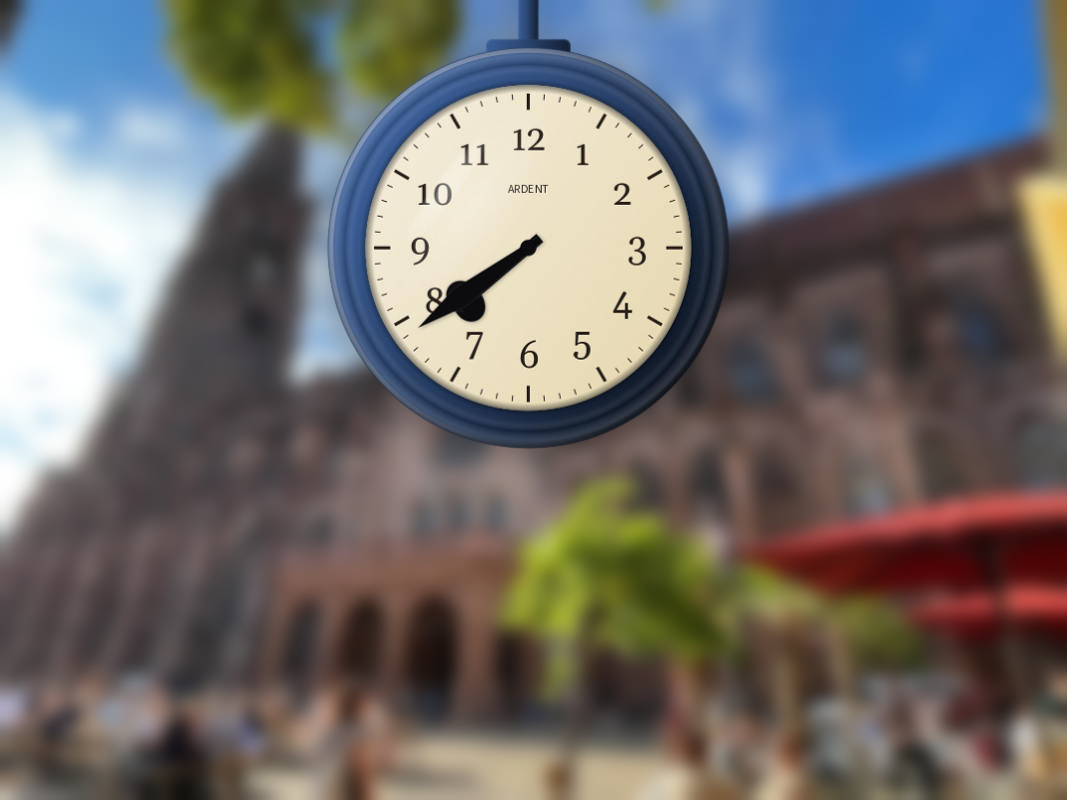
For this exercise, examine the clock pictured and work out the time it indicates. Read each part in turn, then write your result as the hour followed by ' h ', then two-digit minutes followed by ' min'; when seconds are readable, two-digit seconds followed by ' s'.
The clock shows 7 h 39 min
